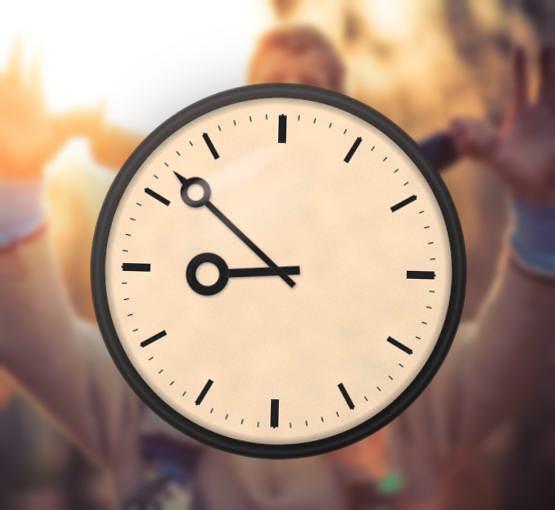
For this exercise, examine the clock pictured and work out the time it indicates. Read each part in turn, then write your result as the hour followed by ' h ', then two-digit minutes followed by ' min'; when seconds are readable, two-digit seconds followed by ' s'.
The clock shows 8 h 52 min
